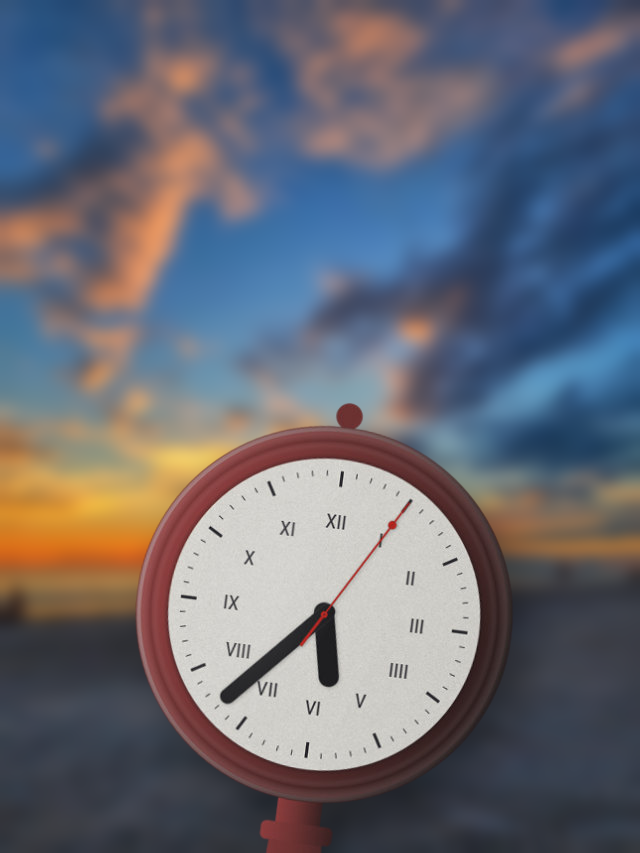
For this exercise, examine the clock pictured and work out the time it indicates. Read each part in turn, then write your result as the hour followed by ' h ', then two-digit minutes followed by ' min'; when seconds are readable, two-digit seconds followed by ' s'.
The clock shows 5 h 37 min 05 s
